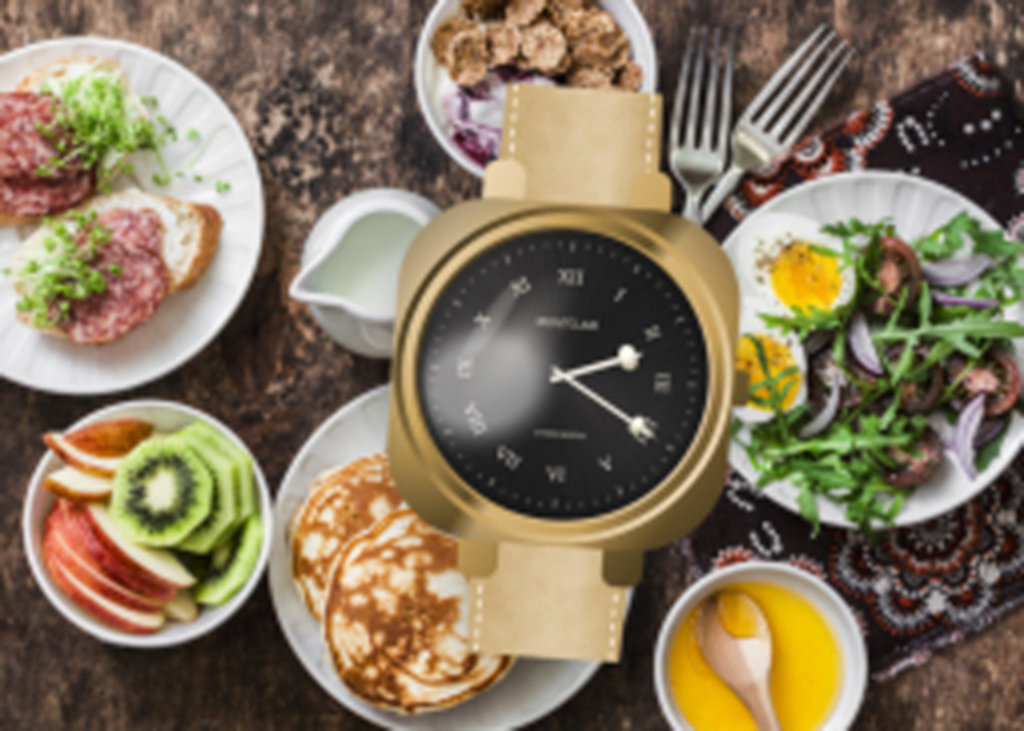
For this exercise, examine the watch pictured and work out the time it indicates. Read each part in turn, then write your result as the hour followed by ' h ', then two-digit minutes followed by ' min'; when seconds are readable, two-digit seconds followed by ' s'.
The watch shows 2 h 20 min
